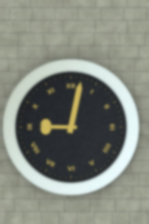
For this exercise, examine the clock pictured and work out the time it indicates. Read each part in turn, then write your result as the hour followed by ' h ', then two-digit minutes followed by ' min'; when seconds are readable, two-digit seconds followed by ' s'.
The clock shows 9 h 02 min
